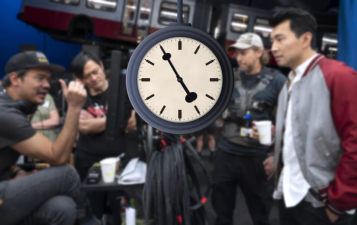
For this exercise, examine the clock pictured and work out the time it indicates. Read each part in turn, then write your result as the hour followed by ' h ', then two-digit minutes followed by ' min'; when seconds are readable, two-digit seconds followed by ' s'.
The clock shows 4 h 55 min
